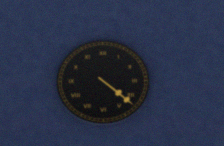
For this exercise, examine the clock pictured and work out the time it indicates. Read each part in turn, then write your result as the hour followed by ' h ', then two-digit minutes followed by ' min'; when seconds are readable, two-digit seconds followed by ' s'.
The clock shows 4 h 22 min
